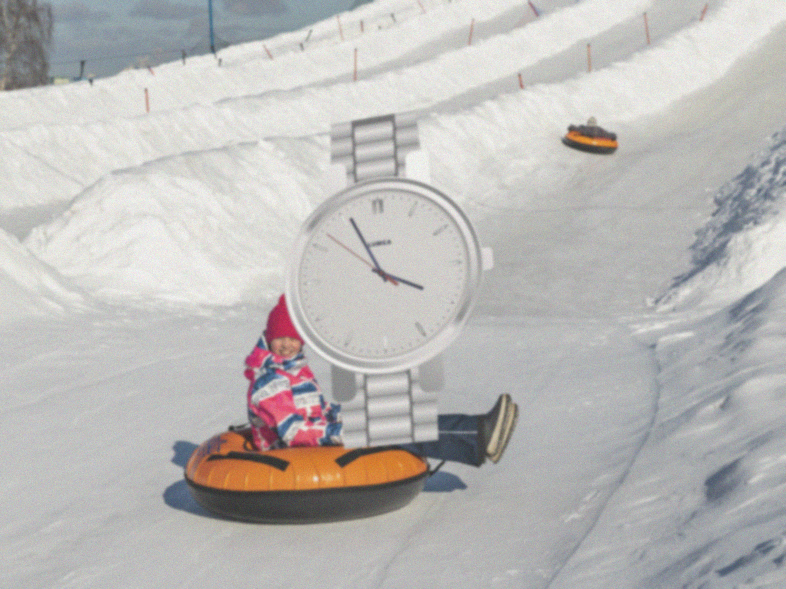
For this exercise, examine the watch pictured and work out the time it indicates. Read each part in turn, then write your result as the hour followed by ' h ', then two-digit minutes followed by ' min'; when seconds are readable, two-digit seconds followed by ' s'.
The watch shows 3 h 55 min 52 s
